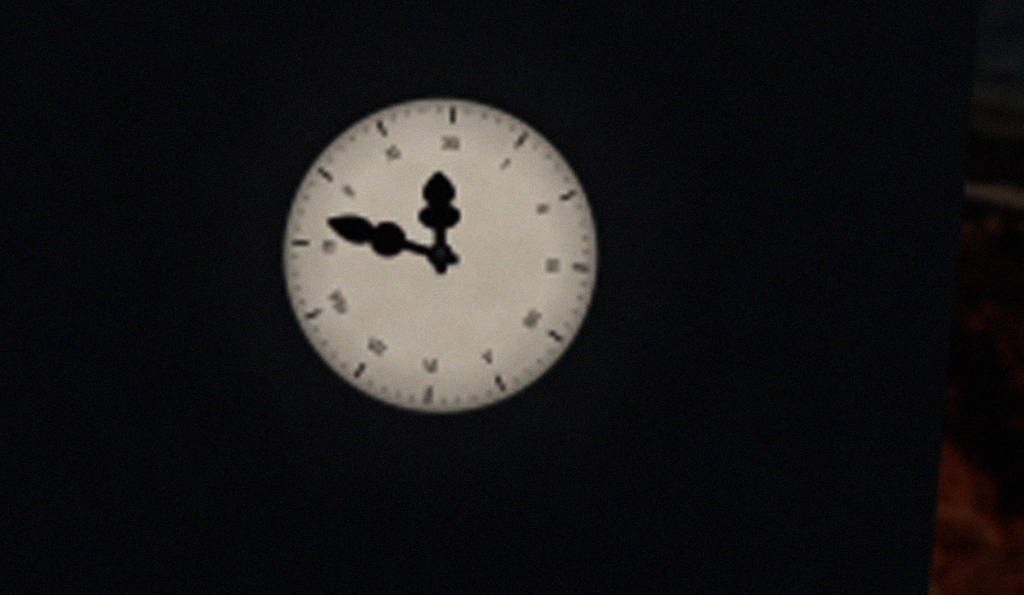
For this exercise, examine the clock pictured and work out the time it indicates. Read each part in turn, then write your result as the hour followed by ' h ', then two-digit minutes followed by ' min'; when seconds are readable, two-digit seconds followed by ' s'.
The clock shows 11 h 47 min
